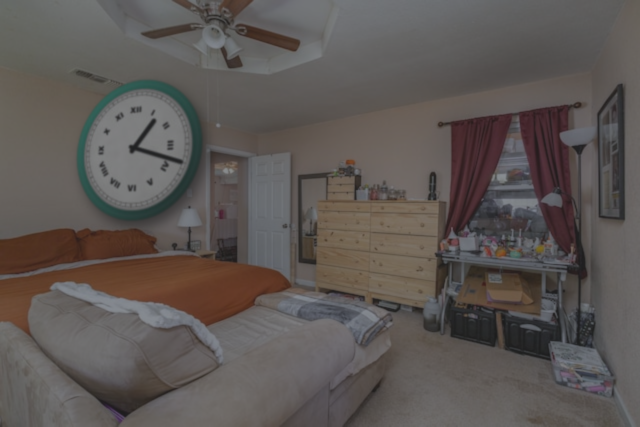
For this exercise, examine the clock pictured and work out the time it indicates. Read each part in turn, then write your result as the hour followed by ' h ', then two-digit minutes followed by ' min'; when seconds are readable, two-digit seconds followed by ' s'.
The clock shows 1 h 18 min
